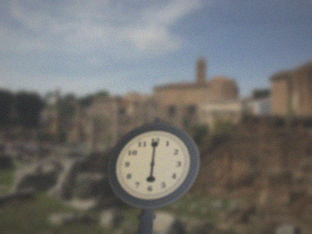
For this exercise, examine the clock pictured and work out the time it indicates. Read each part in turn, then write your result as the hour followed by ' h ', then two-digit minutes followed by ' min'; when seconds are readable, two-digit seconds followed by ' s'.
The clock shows 6 h 00 min
